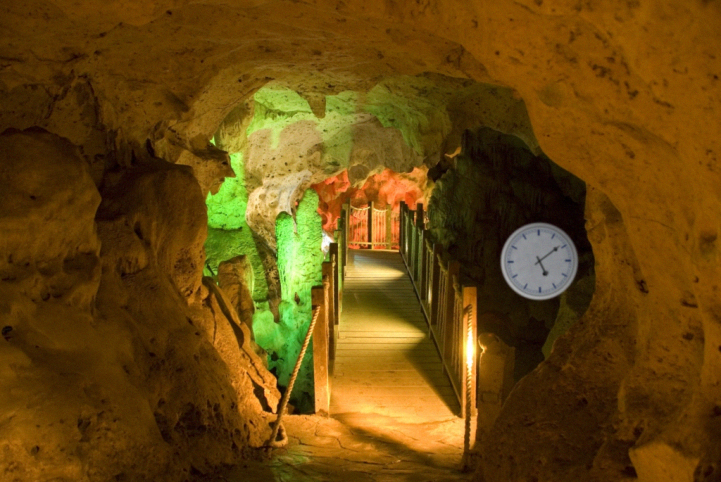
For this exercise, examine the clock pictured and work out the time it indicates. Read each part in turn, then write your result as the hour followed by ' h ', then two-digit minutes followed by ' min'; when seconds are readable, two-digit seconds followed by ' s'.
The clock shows 5 h 09 min
